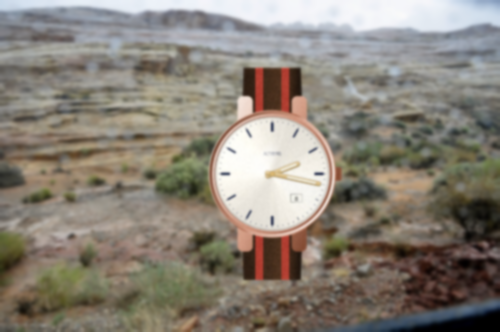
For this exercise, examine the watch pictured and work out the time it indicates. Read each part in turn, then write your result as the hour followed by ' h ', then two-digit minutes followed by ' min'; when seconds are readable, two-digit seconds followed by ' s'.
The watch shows 2 h 17 min
